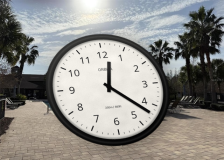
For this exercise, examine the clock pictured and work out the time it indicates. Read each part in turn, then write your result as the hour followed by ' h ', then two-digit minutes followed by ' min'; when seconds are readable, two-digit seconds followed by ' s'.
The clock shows 12 h 22 min
